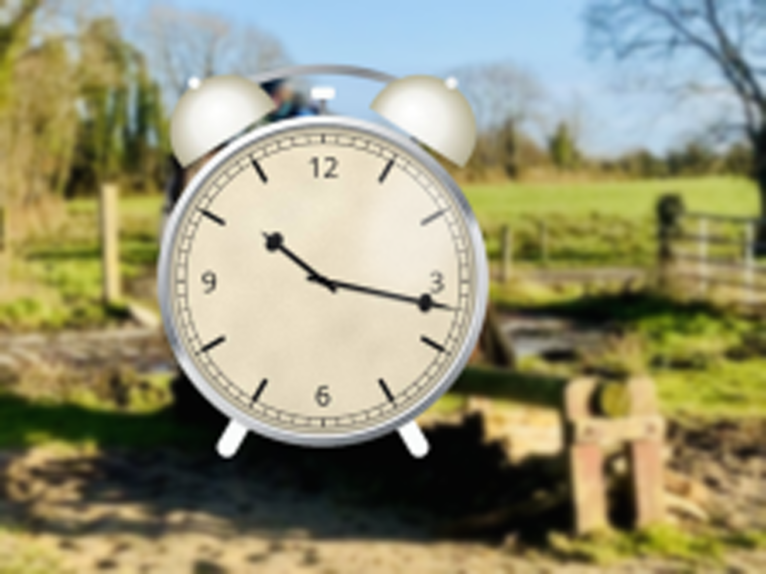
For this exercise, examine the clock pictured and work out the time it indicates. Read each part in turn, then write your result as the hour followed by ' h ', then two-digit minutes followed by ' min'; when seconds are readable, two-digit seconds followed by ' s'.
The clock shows 10 h 17 min
